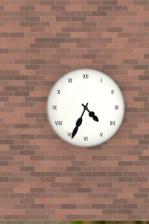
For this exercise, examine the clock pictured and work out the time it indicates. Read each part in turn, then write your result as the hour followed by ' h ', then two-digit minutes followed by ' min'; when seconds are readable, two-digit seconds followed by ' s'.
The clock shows 4 h 34 min
